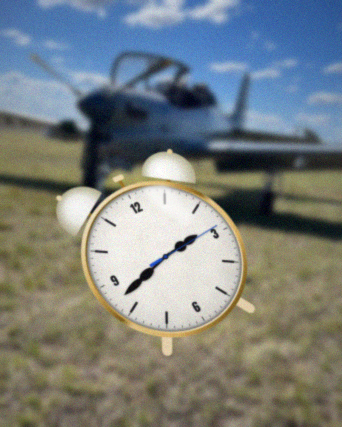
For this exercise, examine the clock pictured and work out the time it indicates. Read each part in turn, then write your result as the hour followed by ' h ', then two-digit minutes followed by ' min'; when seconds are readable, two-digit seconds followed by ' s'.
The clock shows 2 h 42 min 14 s
